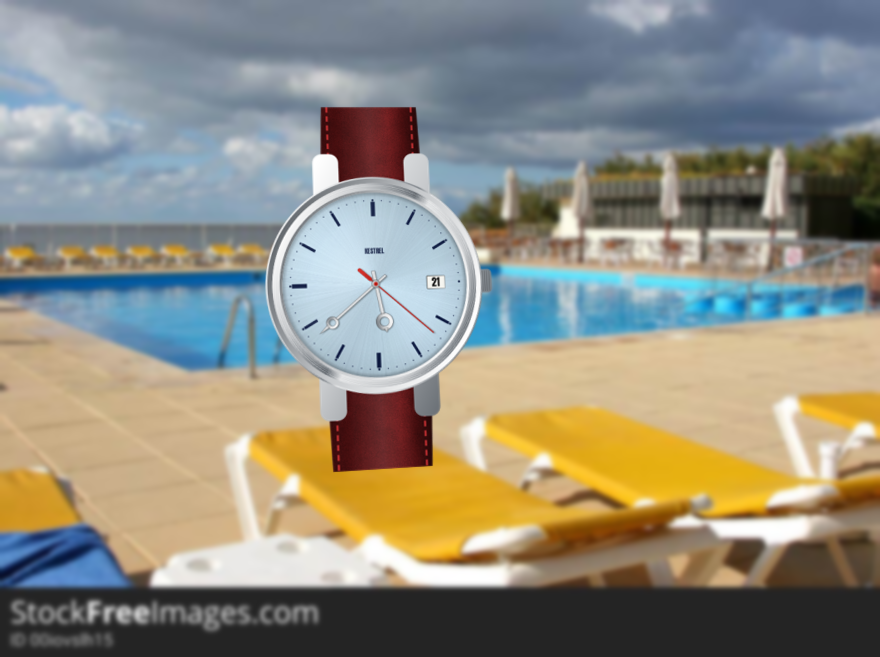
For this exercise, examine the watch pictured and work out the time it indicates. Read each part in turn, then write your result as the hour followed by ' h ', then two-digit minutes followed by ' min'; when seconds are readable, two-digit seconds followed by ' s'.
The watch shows 5 h 38 min 22 s
